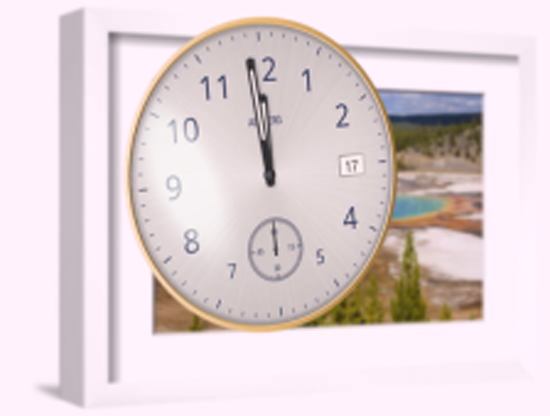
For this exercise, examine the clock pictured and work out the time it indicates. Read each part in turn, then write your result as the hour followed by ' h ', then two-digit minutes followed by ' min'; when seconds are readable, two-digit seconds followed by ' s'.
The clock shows 11 h 59 min
